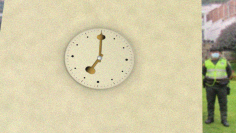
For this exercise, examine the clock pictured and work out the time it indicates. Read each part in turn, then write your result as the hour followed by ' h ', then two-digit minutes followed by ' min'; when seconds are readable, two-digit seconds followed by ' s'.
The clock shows 7 h 00 min
